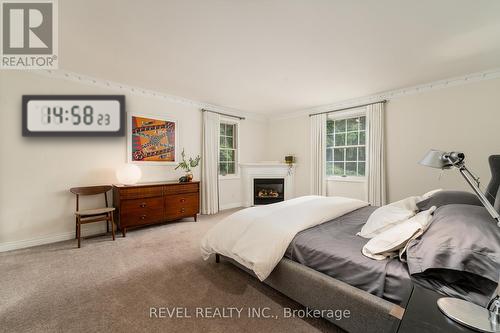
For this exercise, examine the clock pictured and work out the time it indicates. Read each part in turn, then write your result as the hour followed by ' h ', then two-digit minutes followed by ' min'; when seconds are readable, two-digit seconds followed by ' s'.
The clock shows 14 h 58 min 23 s
